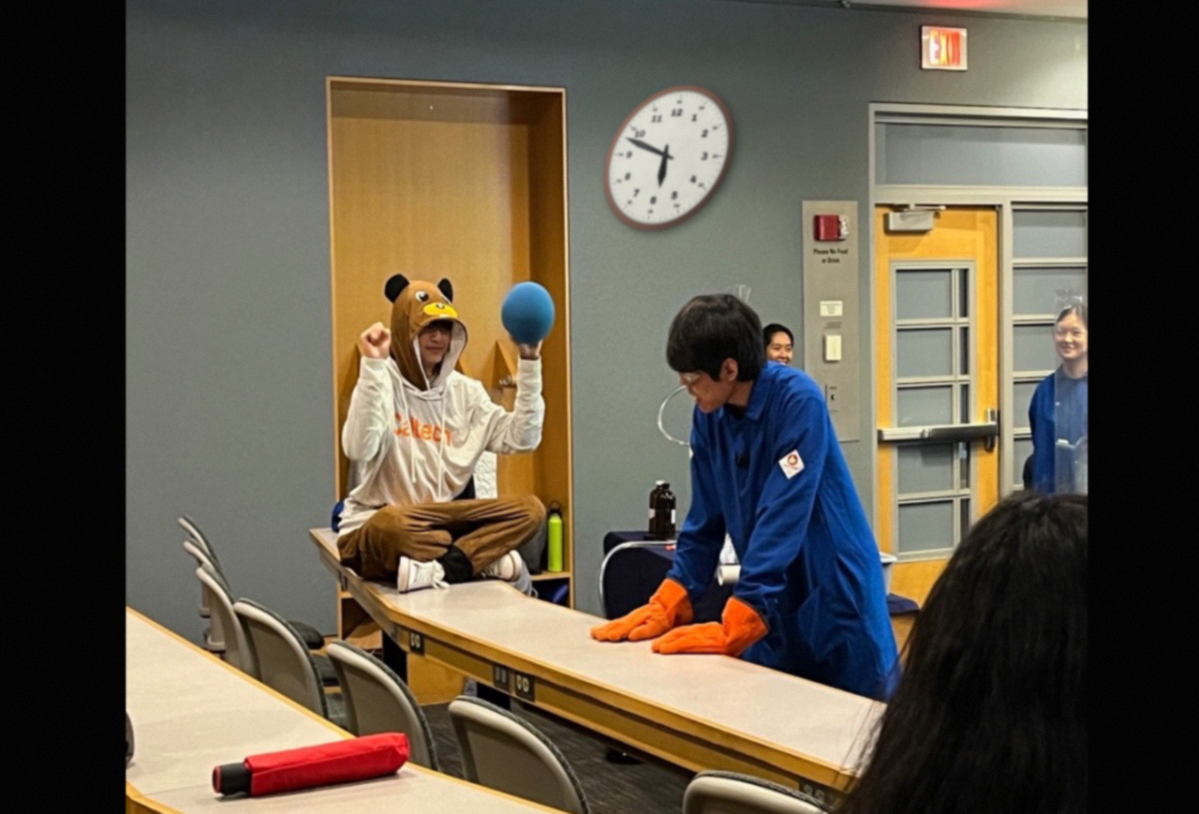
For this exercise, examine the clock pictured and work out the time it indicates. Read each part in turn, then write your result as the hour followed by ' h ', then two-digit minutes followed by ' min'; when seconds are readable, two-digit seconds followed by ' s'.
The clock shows 5 h 48 min
